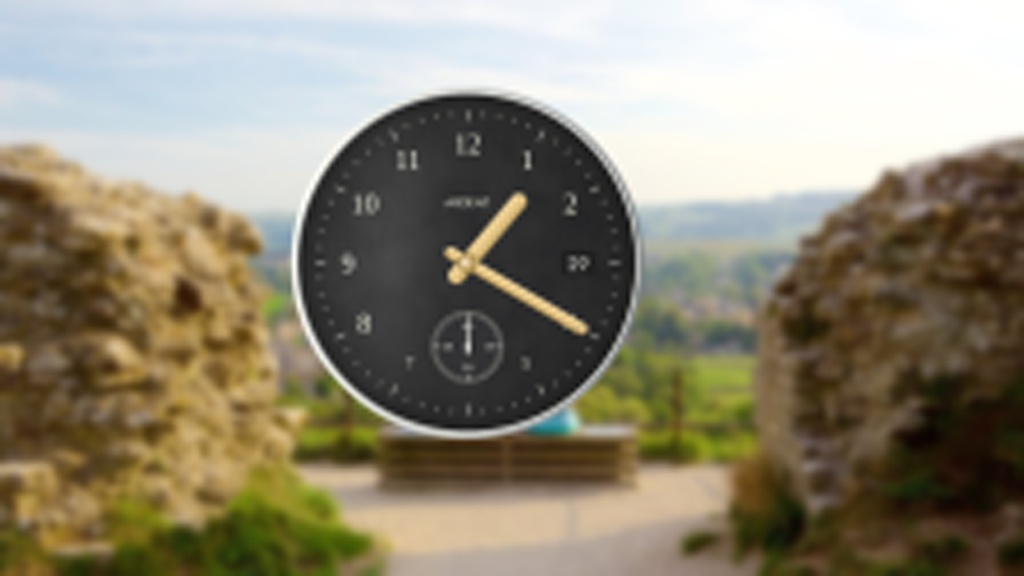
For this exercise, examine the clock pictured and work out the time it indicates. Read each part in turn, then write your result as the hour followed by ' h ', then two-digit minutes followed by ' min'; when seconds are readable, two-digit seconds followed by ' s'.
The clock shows 1 h 20 min
